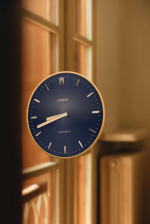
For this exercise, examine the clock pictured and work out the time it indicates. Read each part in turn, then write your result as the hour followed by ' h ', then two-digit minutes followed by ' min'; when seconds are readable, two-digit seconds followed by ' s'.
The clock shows 8 h 42 min
